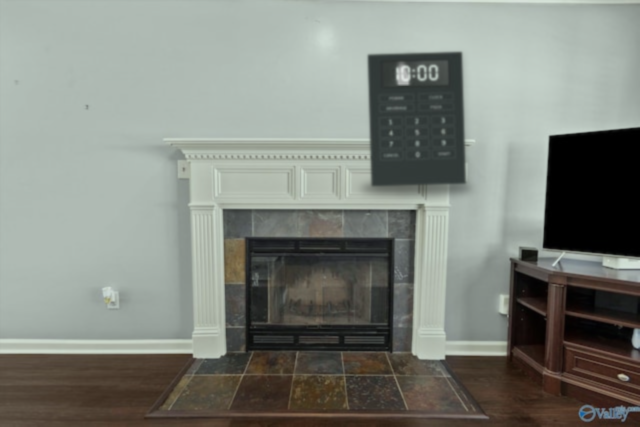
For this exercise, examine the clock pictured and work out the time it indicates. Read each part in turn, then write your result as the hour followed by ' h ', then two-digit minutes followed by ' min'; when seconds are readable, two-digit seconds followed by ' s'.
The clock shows 10 h 00 min
